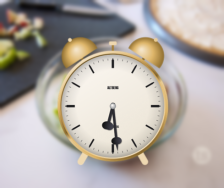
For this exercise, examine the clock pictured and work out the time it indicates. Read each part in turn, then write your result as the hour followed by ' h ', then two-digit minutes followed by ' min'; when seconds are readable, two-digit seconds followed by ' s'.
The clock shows 6 h 29 min
